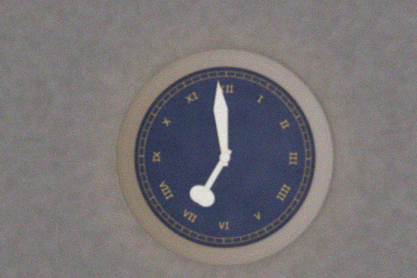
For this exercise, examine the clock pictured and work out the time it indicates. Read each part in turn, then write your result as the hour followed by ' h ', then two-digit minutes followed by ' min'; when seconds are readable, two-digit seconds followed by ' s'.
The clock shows 6 h 59 min
